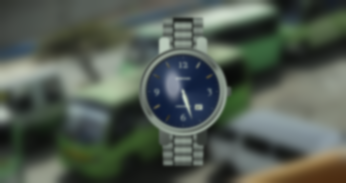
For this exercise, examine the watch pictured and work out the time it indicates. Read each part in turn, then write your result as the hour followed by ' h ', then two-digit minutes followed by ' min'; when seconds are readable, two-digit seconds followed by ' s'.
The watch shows 5 h 27 min
